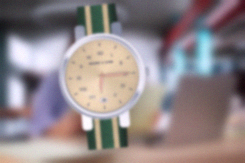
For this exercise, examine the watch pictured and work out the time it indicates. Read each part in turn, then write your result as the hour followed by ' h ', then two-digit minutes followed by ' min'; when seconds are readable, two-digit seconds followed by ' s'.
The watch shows 6 h 15 min
